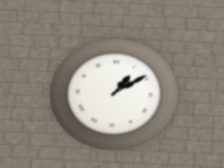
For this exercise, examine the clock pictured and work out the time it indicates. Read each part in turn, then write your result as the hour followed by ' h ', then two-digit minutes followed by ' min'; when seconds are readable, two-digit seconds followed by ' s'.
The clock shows 1 h 09 min
